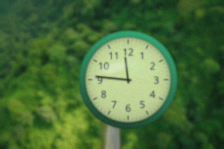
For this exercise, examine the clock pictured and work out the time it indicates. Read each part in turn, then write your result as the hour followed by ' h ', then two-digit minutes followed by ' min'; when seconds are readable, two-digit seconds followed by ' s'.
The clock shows 11 h 46 min
